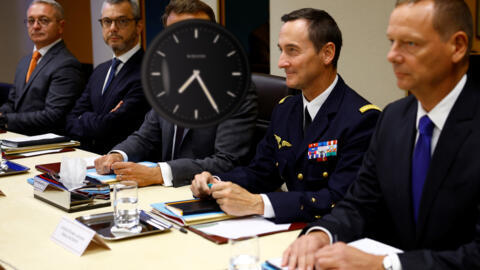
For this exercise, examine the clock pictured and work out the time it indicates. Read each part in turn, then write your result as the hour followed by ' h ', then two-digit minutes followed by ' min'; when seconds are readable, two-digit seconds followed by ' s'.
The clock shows 7 h 25 min
